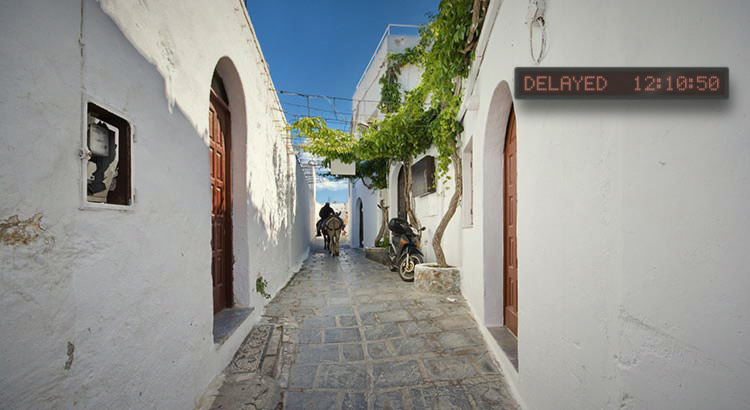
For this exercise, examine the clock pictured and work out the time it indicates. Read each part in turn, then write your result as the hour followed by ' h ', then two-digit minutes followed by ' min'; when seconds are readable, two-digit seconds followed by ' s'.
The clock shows 12 h 10 min 50 s
